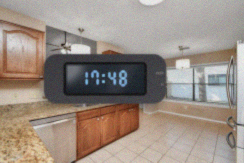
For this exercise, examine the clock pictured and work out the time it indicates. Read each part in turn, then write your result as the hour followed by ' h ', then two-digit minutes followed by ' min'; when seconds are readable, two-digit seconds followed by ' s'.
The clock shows 17 h 48 min
